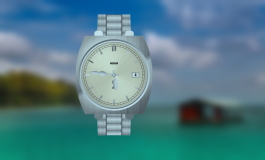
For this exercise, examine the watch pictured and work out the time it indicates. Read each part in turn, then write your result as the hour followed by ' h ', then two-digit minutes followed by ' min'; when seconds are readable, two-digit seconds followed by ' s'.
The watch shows 5 h 46 min
